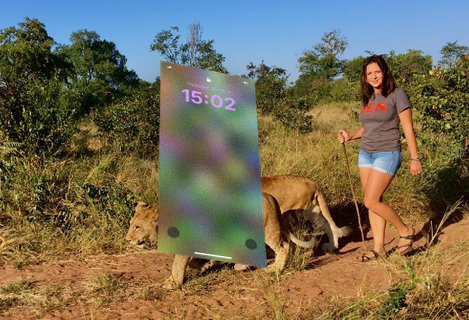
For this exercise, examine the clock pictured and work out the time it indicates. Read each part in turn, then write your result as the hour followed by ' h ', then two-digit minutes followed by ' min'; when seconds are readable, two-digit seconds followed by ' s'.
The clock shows 15 h 02 min
